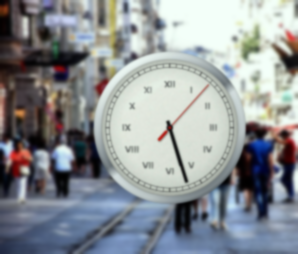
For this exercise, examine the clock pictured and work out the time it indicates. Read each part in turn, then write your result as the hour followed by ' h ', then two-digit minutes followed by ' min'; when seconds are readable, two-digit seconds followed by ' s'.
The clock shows 5 h 27 min 07 s
